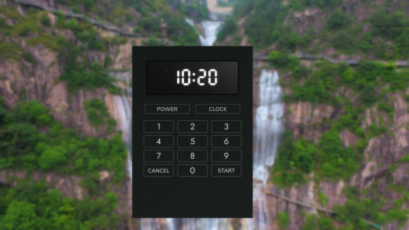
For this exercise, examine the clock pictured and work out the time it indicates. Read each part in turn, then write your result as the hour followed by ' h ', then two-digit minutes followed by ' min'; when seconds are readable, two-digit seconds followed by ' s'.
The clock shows 10 h 20 min
